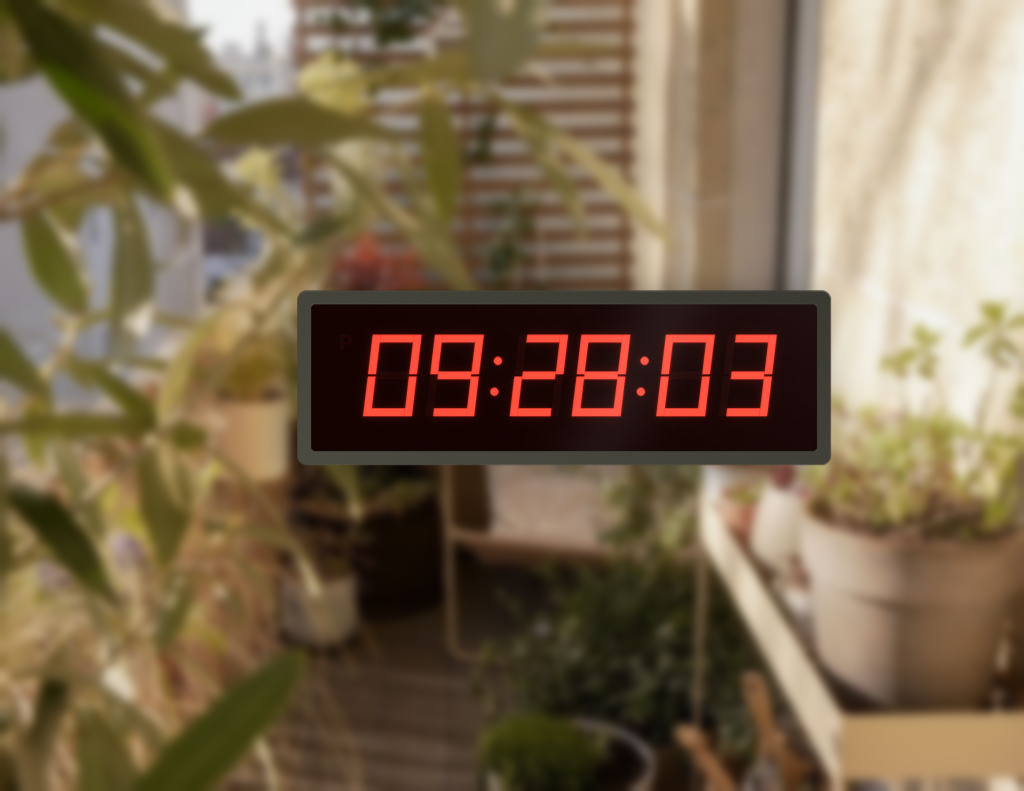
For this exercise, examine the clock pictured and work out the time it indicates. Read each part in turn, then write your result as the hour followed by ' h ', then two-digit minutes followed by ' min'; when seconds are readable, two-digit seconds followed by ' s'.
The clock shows 9 h 28 min 03 s
